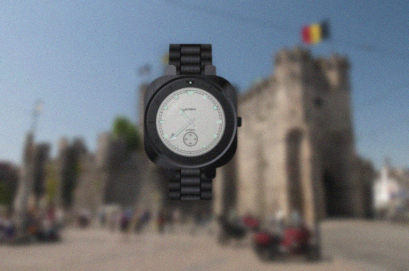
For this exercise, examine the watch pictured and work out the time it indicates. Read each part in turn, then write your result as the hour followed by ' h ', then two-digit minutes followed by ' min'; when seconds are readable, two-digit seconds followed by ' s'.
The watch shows 10 h 38 min
